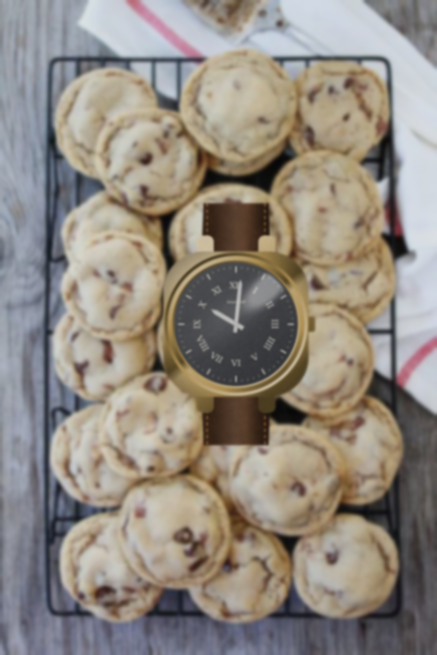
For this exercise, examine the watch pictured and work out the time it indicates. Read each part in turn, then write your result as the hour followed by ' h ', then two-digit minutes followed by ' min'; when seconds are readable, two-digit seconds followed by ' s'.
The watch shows 10 h 01 min
